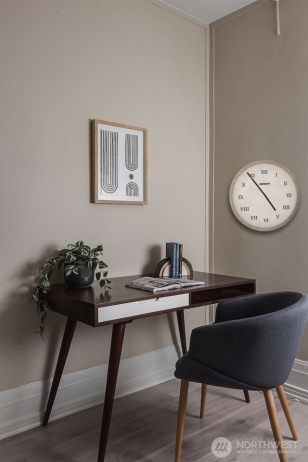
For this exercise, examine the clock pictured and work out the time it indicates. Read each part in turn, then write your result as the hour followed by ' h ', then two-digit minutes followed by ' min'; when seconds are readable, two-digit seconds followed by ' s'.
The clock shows 4 h 54 min
